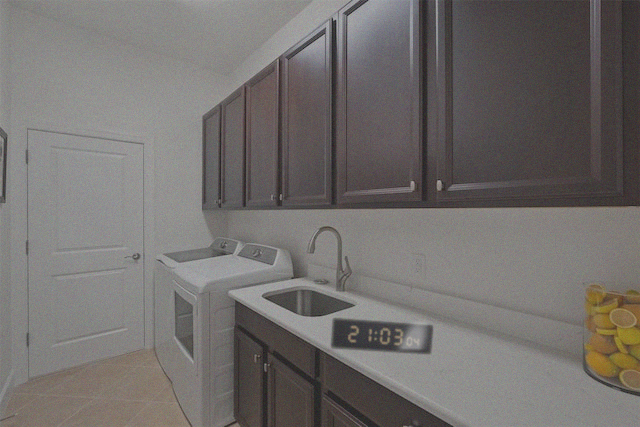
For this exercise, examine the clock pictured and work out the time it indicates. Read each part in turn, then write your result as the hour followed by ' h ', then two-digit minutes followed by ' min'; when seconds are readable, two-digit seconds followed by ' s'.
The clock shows 21 h 03 min
